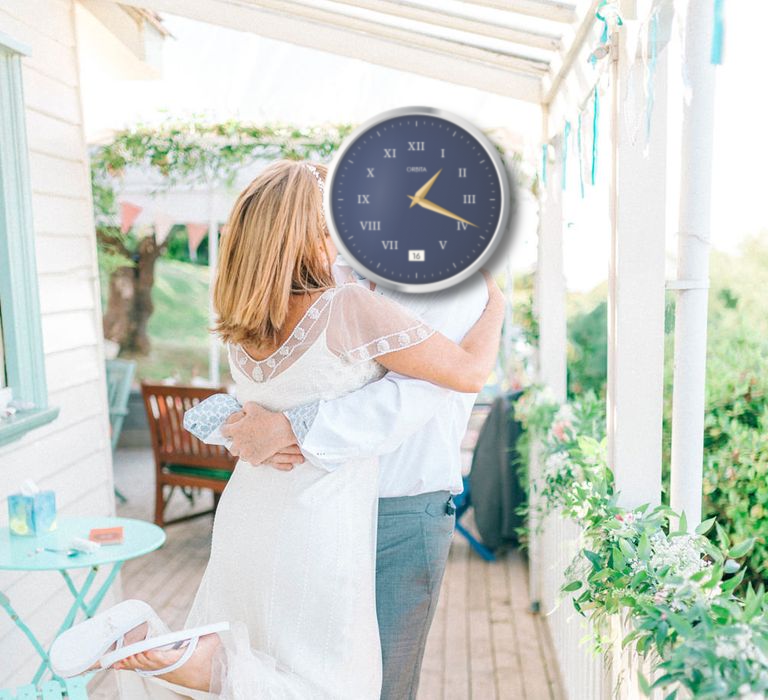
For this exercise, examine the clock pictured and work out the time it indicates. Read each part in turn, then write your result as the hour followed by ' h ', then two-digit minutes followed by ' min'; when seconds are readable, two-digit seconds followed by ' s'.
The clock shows 1 h 19 min
